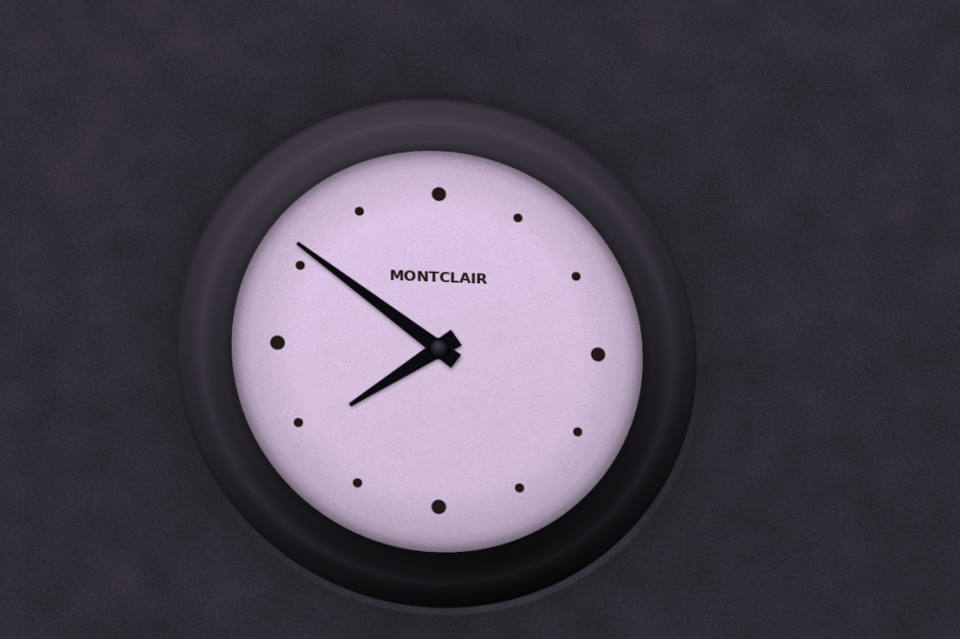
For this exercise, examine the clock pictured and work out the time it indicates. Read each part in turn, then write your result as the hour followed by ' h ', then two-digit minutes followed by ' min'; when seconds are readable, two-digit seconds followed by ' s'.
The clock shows 7 h 51 min
